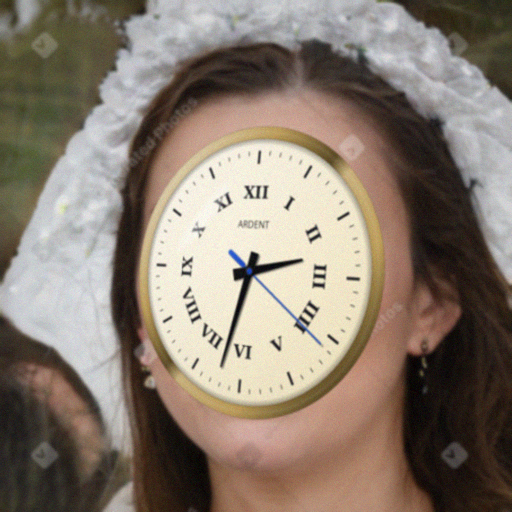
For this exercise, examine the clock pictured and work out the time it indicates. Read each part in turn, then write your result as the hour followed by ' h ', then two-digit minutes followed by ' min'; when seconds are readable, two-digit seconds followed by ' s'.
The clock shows 2 h 32 min 21 s
